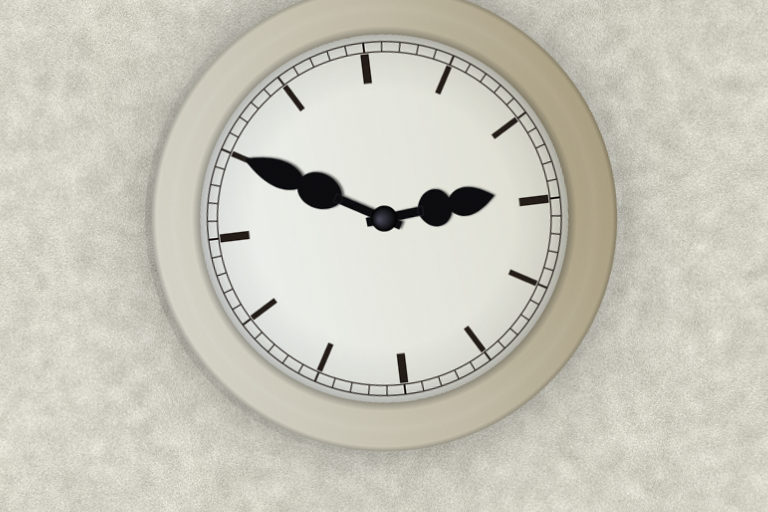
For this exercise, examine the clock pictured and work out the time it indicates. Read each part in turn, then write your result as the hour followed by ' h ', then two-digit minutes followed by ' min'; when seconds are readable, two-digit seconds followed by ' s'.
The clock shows 2 h 50 min
